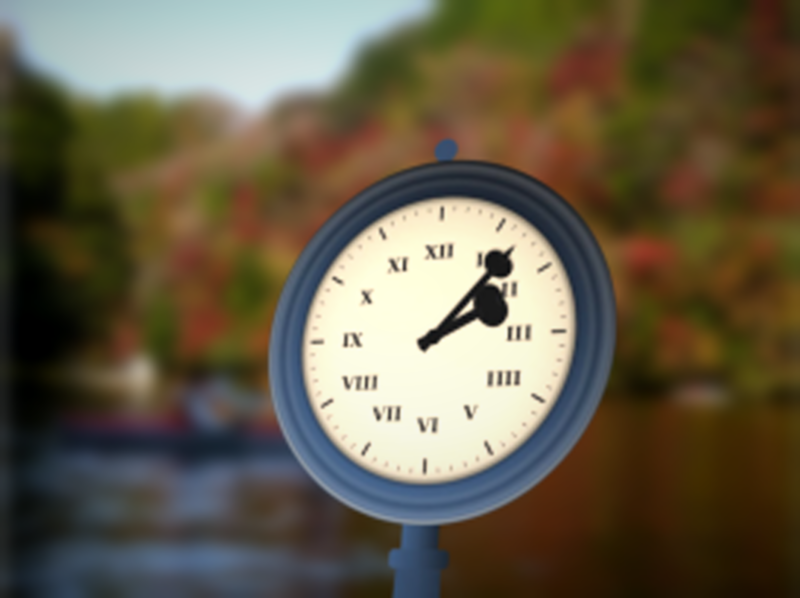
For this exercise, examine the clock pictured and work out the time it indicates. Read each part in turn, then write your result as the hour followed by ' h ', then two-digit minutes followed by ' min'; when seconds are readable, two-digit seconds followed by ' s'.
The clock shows 2 h 07 min
